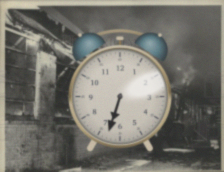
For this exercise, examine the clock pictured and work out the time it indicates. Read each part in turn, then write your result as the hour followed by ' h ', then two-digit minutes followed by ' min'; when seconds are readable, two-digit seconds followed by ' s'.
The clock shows 6 h 33 min
